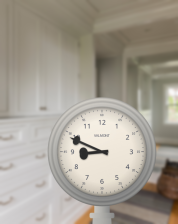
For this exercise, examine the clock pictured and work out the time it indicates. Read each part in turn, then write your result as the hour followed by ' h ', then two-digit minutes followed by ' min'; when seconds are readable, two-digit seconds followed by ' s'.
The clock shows 8 h 49 min
